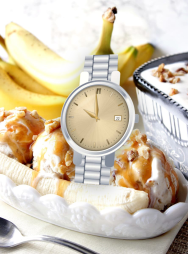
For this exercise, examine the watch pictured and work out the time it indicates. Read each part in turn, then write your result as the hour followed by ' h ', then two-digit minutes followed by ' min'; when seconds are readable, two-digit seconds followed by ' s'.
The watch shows 9 h 59 min
